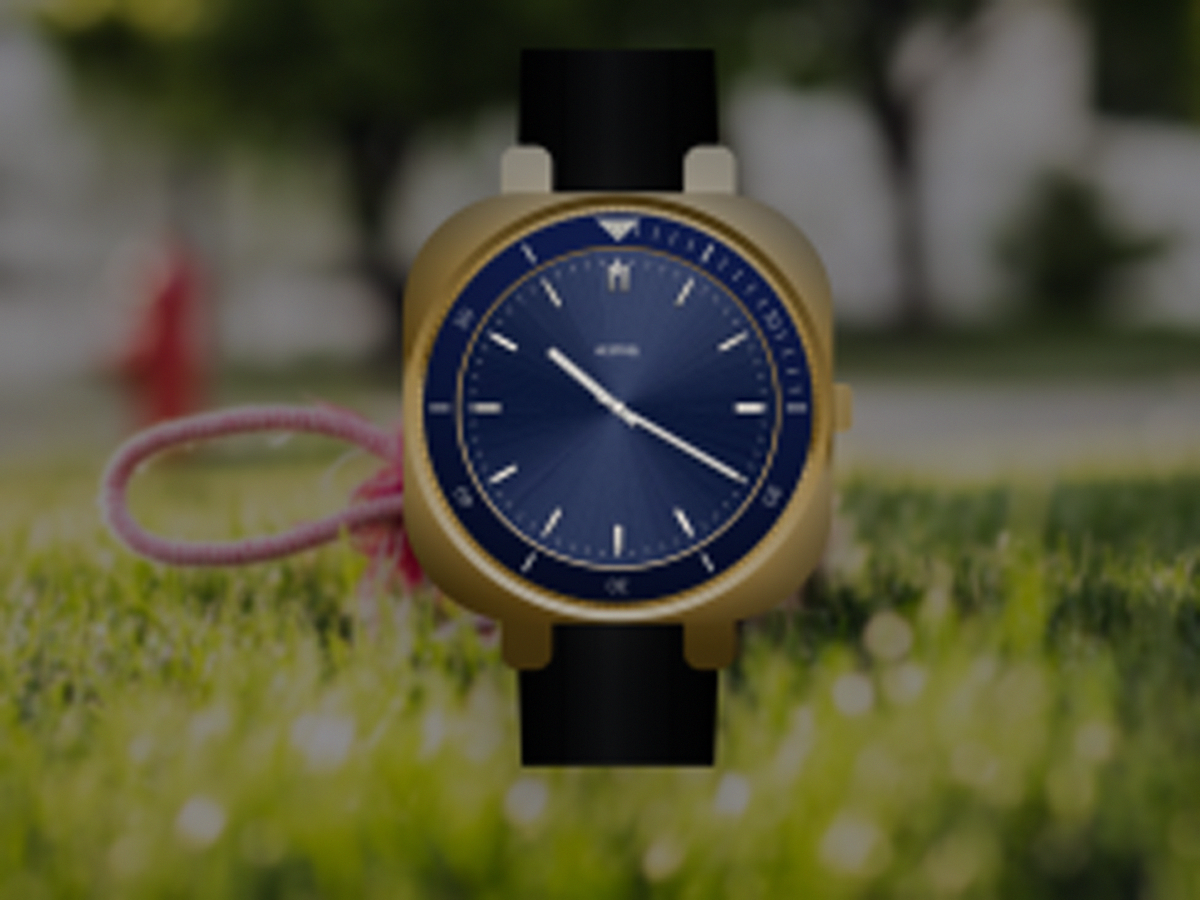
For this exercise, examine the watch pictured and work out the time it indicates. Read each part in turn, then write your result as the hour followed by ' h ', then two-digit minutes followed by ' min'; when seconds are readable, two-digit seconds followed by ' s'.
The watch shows 10 h 20 min
